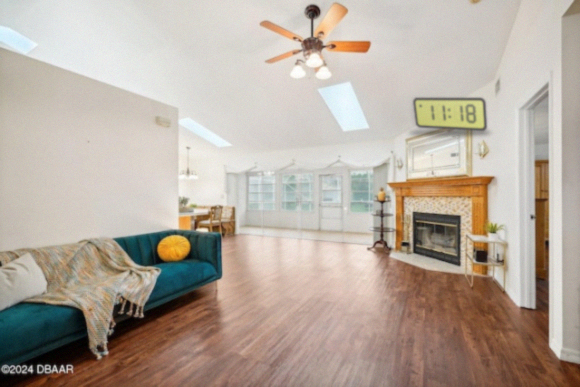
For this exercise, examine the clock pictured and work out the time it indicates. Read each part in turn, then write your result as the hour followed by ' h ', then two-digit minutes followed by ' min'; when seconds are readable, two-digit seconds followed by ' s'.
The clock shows 11 h 18 min
